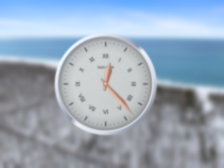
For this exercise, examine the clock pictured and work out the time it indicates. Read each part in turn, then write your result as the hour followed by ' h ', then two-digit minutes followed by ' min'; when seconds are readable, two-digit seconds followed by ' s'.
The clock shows 12 h 23 min
